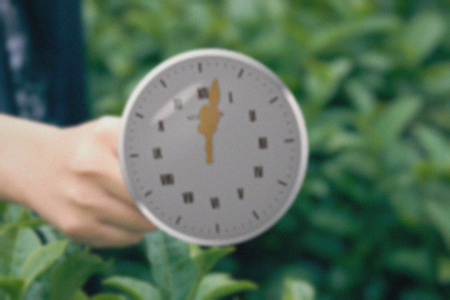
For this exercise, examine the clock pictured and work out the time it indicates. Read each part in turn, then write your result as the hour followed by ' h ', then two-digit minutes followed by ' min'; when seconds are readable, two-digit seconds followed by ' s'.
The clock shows 12 h 02 min
